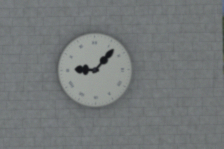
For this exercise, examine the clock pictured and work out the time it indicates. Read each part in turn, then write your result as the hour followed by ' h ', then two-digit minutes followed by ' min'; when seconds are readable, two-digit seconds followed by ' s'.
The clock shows 9 h 07 min
